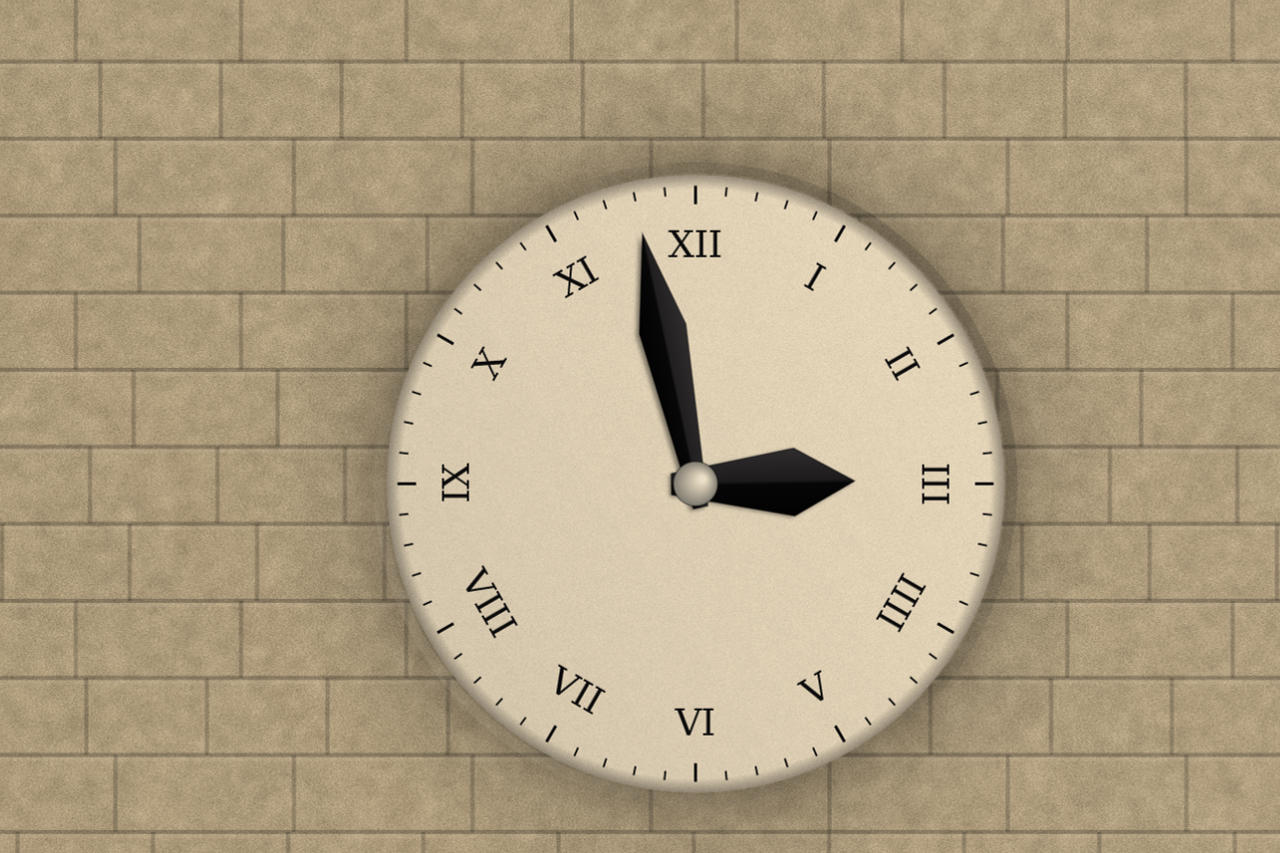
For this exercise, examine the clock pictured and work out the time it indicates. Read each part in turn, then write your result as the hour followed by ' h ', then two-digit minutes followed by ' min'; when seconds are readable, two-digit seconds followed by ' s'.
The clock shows 2 h 58 min
